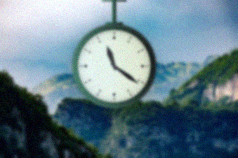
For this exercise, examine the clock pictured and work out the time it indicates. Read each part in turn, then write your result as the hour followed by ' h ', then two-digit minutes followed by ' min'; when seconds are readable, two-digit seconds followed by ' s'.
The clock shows 11 h 21 min
